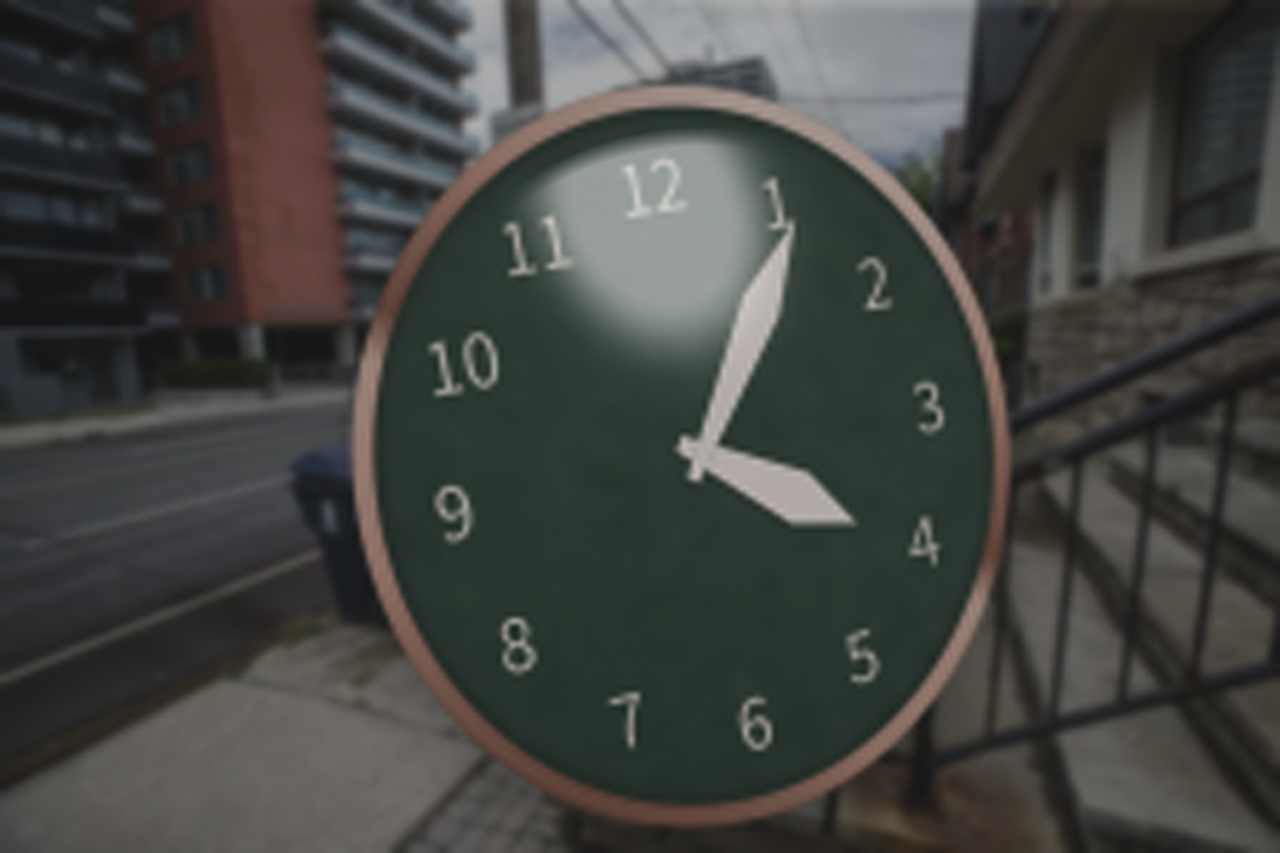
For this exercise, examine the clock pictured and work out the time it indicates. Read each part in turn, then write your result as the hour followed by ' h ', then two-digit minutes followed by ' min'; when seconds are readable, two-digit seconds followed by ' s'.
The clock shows 4 h 06 min
